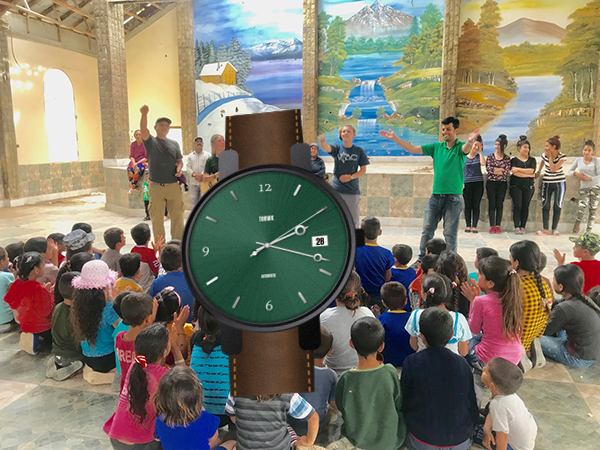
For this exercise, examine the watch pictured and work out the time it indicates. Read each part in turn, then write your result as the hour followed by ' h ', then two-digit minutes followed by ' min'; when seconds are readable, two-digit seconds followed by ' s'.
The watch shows 2 h 18 min 10 s
